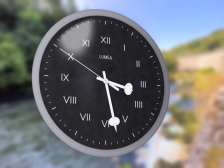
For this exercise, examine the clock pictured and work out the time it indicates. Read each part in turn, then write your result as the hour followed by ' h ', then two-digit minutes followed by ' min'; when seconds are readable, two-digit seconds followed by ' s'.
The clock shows 3 h 27 min 50 s
